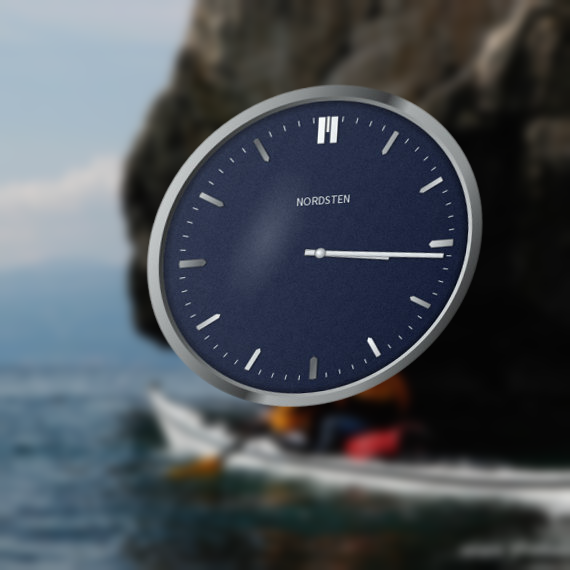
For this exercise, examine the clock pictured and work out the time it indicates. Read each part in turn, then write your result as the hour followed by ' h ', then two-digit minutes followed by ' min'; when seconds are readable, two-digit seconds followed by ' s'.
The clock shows 3 h 16 min
